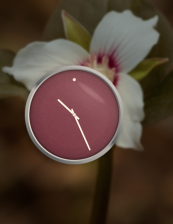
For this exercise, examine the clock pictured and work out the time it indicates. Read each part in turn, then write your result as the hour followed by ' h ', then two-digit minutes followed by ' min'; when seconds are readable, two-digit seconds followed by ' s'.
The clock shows 10 h 26 min
